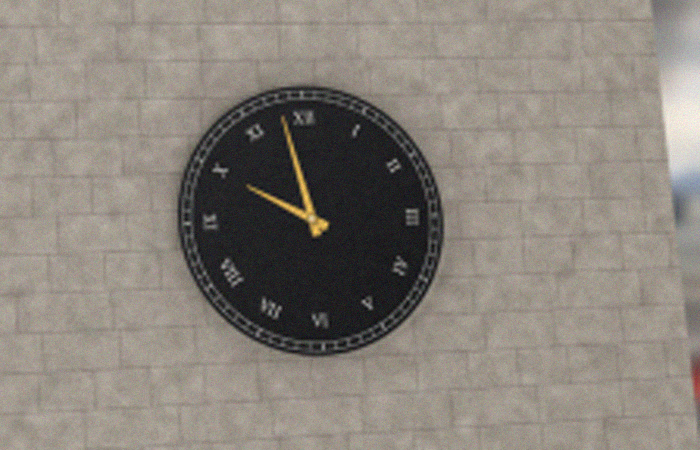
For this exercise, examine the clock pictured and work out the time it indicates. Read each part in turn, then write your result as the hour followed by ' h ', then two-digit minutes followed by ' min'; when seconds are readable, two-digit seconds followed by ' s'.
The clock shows 9 h 58 min
